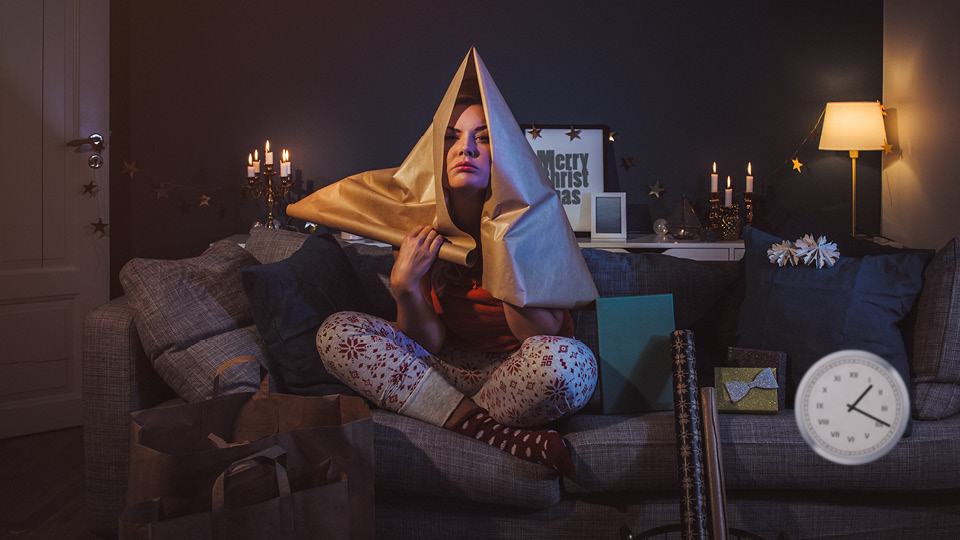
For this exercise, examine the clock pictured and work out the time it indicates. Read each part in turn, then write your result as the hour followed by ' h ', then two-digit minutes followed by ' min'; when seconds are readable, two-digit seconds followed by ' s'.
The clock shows 1 h 19 min
